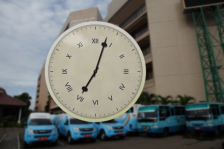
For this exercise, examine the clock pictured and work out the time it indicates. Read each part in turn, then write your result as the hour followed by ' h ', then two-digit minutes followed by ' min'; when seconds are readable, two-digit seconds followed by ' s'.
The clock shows 7 h 03 min
